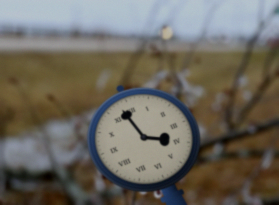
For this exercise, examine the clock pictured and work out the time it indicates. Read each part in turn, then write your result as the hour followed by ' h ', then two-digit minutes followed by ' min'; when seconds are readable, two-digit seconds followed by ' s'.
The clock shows 3 h 58 min
